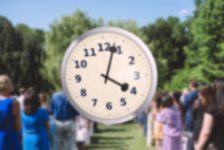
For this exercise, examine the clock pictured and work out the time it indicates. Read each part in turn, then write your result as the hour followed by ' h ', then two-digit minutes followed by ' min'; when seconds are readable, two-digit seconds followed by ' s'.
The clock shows 4 h 03 min
